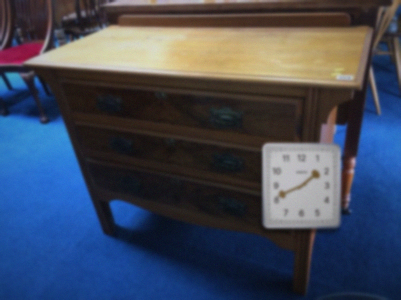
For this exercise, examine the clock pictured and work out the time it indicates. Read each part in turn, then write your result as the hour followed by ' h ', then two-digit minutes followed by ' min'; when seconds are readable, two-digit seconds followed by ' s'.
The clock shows 1 h 41 min
